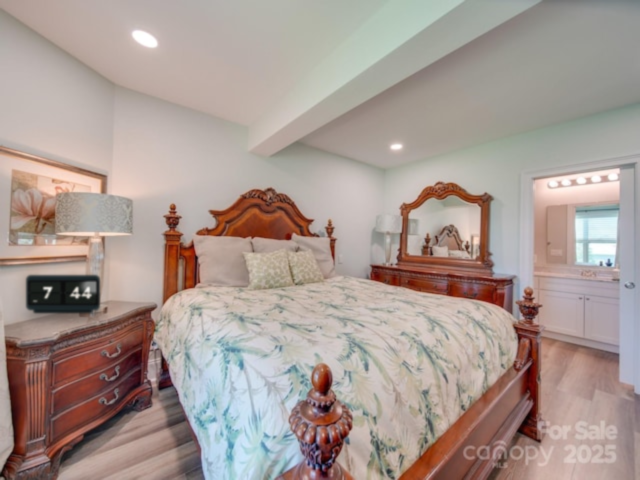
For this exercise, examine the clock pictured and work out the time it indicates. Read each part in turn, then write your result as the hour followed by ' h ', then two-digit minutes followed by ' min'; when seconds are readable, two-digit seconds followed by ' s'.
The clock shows 7 h 44 min
